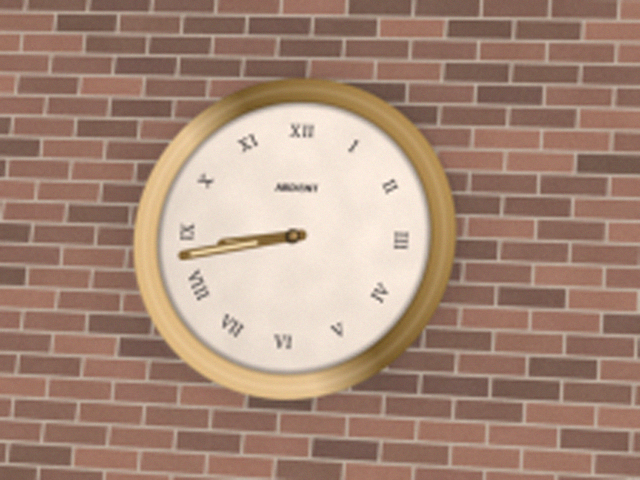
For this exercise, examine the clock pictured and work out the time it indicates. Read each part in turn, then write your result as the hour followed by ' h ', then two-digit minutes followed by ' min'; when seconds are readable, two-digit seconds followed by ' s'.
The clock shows 8 h 43 min
